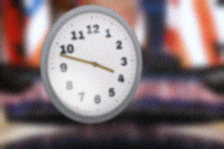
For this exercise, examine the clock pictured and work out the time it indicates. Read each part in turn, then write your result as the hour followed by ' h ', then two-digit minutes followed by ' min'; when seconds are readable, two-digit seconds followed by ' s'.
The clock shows 3 h 48 min
